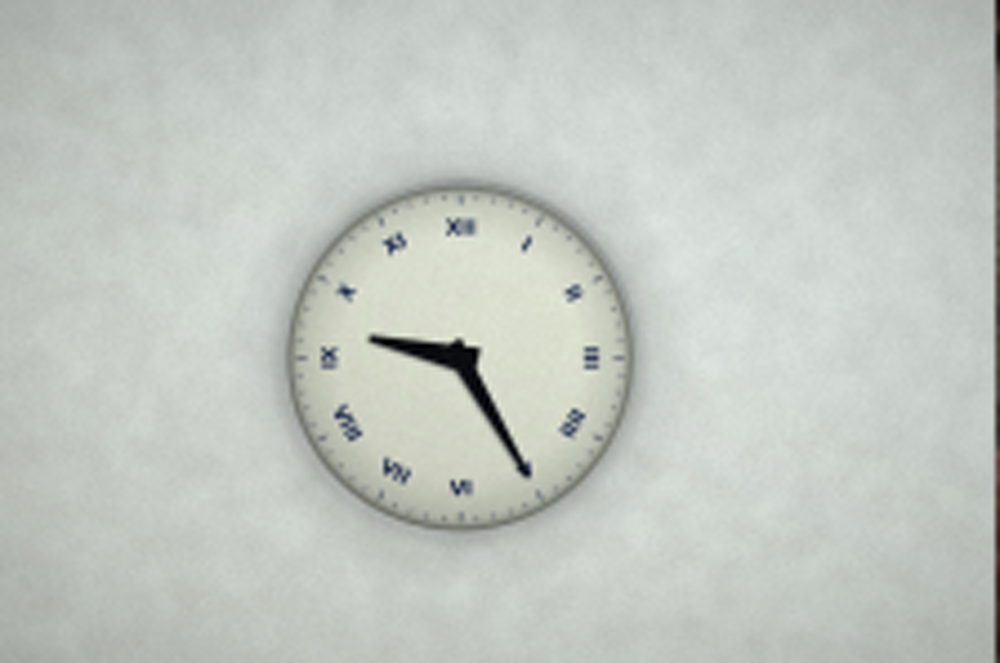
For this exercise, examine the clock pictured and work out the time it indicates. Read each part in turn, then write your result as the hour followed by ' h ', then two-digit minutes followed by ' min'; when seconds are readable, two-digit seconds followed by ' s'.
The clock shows 9 h 25 min
